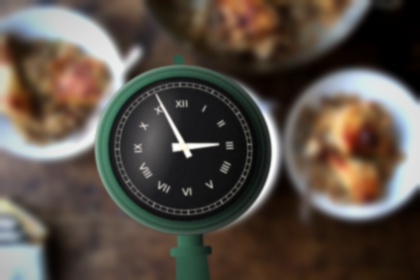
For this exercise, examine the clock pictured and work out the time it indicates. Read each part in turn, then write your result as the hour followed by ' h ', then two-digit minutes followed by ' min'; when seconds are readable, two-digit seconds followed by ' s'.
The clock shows 2 h 56 min
